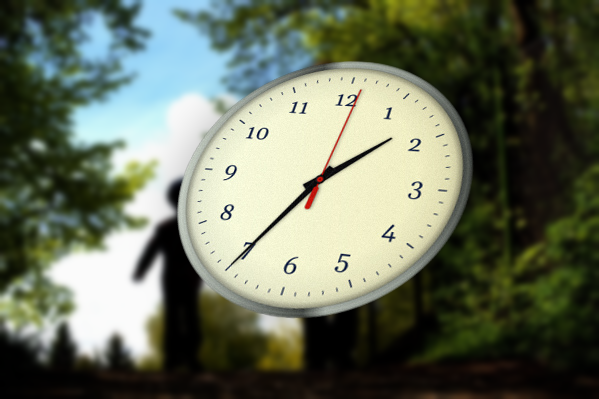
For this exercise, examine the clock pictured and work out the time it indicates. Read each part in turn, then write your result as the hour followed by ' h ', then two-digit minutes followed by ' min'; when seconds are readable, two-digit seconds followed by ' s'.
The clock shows 1 h 35 min 01 s
